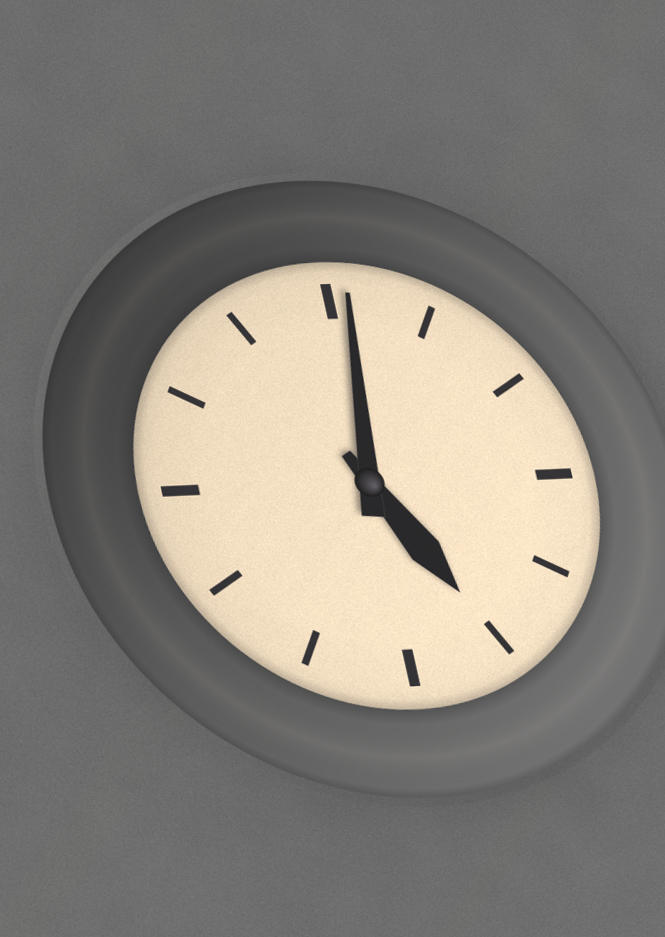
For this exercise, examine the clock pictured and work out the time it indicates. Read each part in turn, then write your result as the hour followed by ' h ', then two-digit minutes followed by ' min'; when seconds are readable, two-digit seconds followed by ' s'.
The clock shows 5 h 01 min
